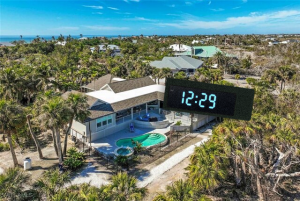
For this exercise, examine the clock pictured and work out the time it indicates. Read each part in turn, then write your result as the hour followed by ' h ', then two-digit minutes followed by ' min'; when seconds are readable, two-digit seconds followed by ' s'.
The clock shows 12 h 29 min
